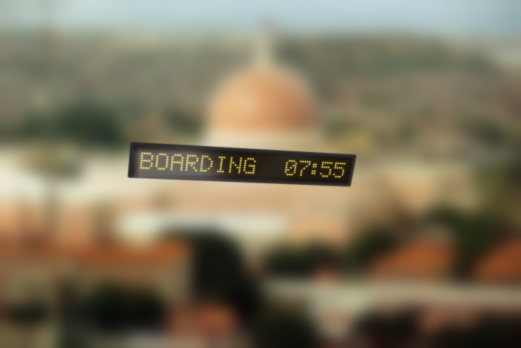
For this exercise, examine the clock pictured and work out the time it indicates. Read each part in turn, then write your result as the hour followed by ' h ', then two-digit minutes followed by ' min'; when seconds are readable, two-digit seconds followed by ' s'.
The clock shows 7 h 55 min
